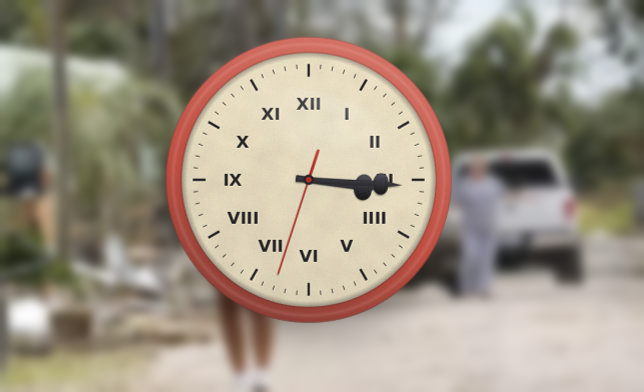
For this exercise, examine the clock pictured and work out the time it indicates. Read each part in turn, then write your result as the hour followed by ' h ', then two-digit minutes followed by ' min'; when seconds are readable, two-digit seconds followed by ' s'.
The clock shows 3 h 15 min 33 s
